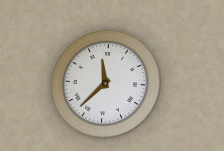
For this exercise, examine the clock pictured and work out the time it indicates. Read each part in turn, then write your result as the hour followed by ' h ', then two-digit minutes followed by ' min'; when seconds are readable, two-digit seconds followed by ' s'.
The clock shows 11 h 37 min
